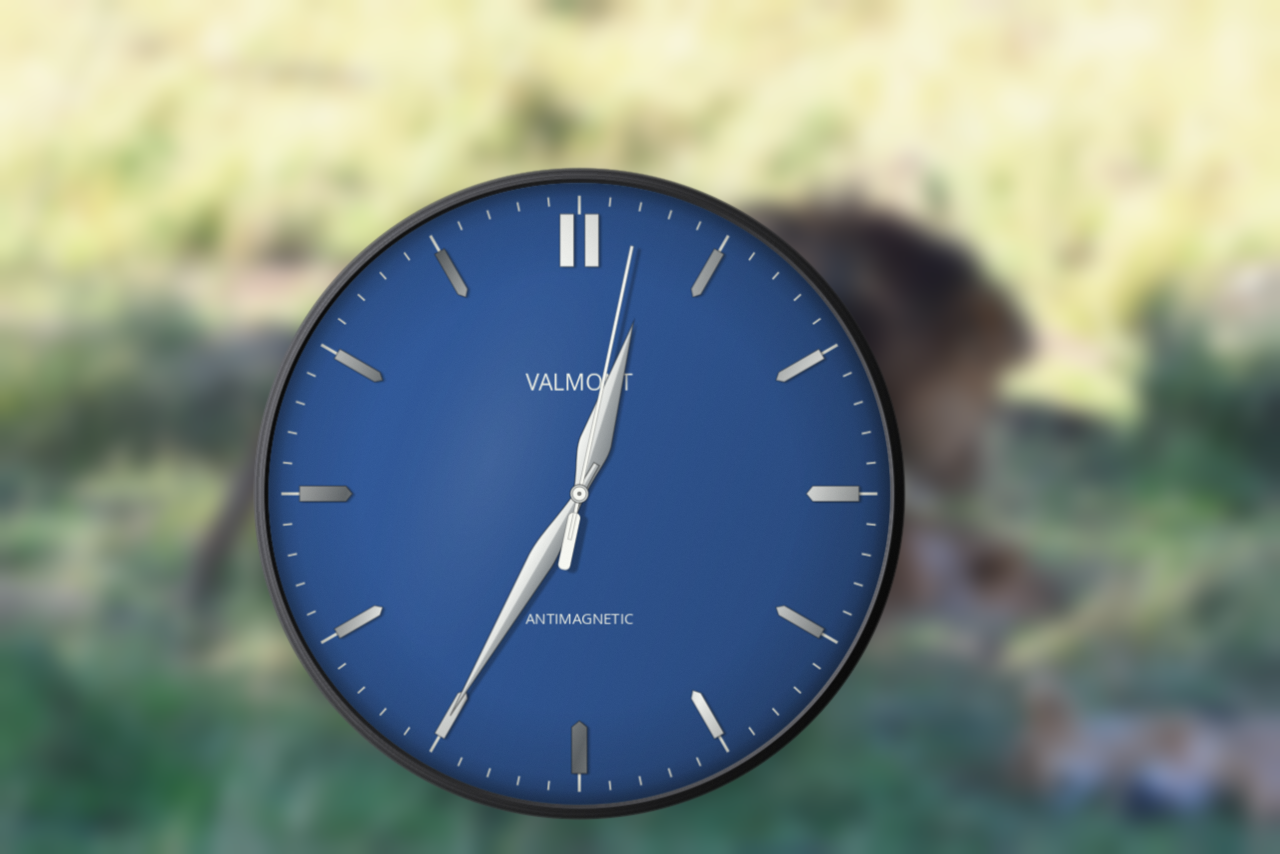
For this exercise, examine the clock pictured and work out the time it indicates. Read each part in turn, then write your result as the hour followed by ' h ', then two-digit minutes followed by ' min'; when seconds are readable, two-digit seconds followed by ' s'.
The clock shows 12 h 35 min 02 s
